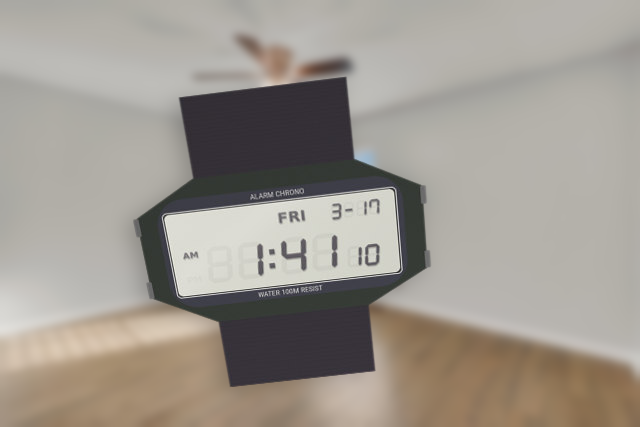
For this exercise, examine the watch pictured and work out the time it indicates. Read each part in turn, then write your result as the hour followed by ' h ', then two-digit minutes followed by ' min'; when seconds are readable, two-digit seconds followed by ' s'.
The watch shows 1 h 41 min 10 s
